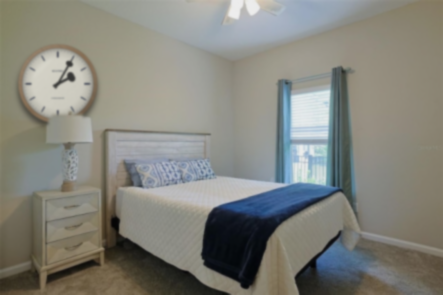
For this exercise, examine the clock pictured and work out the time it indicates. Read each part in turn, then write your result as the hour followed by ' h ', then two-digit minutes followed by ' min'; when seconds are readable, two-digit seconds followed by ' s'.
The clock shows 2 h 05 min
